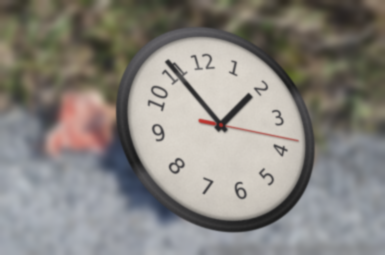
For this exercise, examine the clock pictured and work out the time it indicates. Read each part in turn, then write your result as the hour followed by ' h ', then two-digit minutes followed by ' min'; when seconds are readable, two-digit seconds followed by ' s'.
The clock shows 1 h 55 min 18 s
